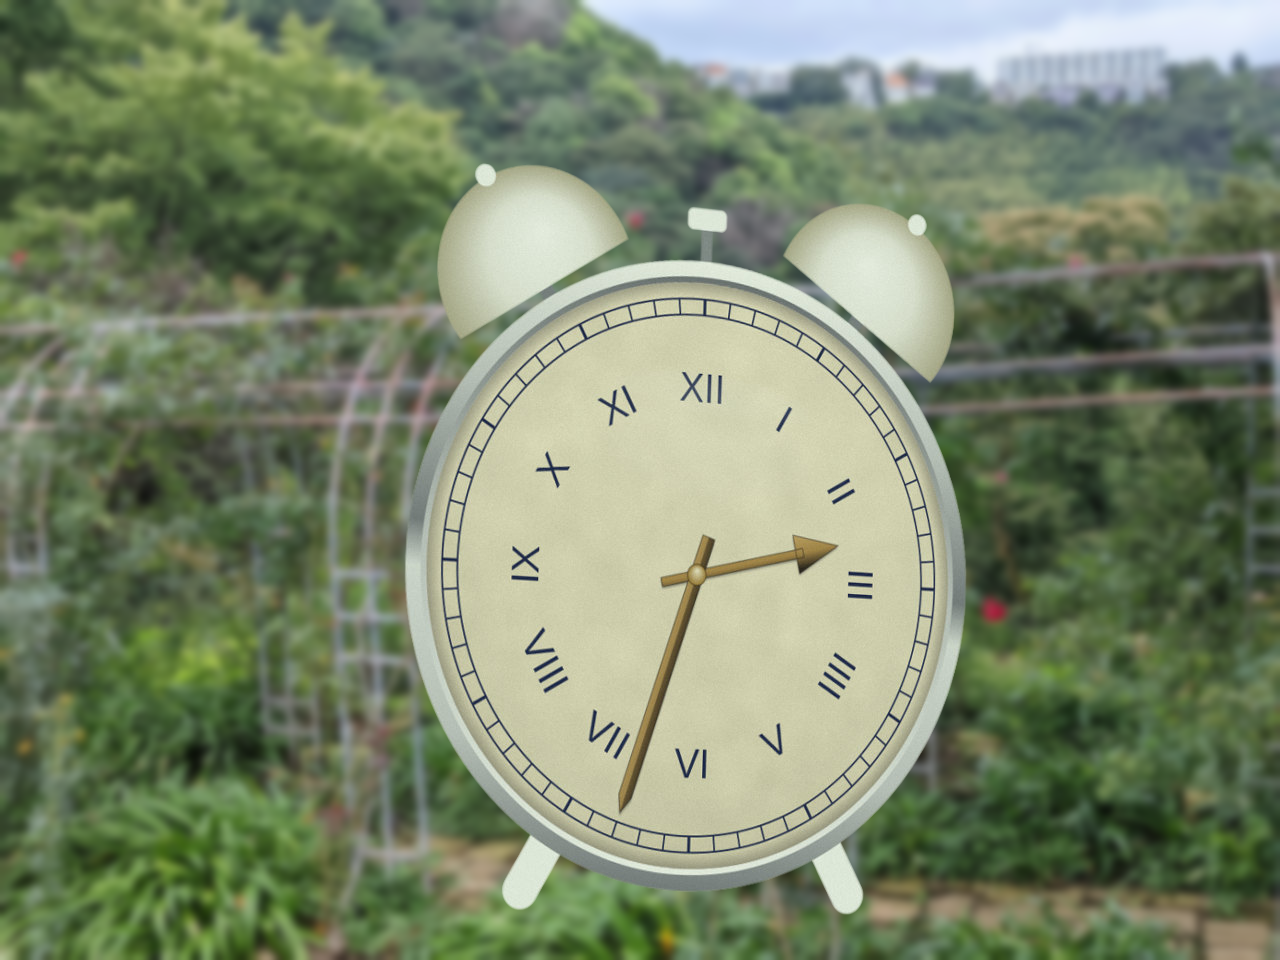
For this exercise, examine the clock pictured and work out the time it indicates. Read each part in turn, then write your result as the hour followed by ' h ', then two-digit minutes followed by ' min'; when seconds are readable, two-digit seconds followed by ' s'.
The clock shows 2 h 33 min
